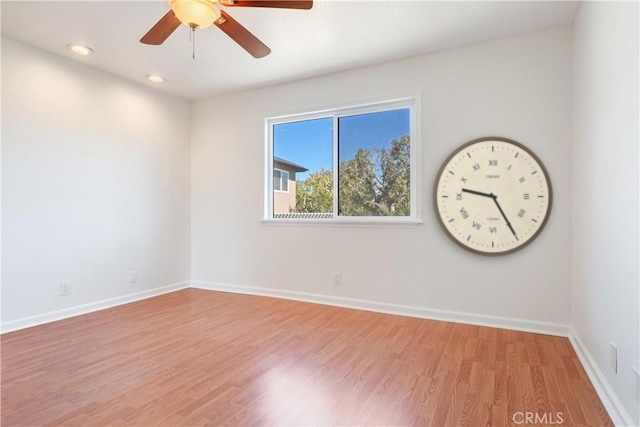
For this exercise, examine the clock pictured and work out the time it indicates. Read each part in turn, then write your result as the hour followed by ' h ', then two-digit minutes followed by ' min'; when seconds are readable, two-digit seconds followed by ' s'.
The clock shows 9 h 25 min
